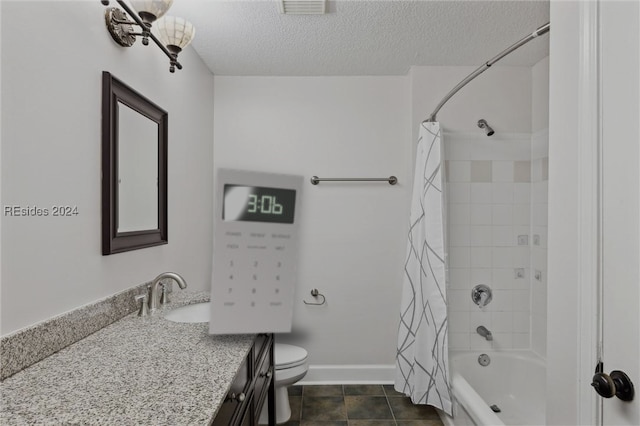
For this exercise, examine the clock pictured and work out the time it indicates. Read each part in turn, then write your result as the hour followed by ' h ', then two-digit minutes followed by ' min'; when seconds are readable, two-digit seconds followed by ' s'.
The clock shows 3 h 06 min
